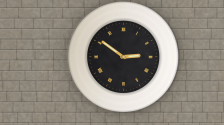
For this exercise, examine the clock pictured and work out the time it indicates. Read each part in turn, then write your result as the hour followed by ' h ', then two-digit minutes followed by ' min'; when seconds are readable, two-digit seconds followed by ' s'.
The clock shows 2 h 51 min
